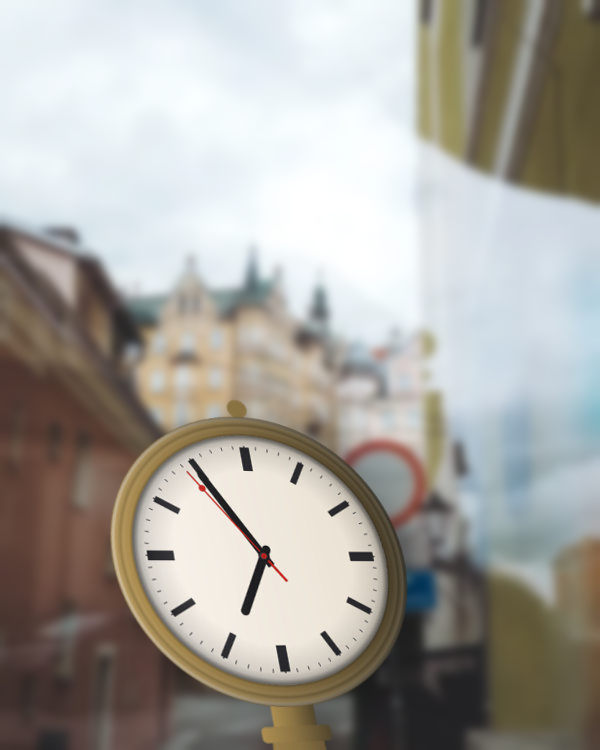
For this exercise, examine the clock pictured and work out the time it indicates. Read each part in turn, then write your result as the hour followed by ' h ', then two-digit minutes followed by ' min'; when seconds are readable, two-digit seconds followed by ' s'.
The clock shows 6 h 54 min 54 s
